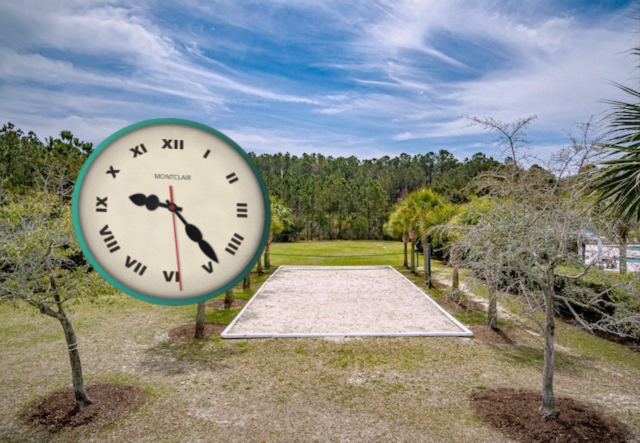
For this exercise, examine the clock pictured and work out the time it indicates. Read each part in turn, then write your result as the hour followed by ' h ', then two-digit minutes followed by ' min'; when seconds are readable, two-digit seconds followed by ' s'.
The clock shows 9 h 23 min 29 s
